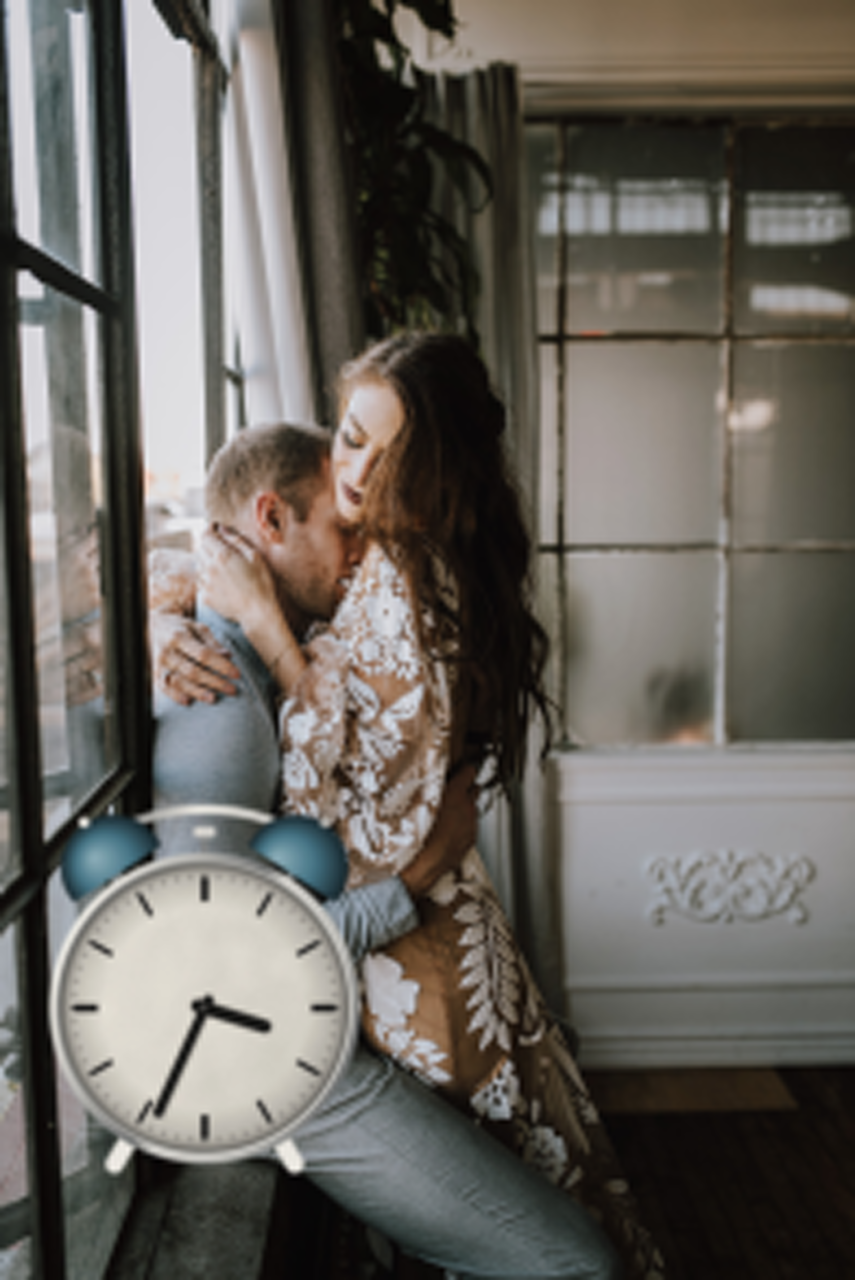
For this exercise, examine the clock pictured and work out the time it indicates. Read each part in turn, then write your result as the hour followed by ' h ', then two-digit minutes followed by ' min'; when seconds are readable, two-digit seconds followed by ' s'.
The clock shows 3 h 34 min
